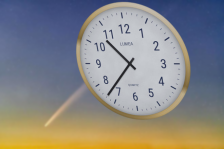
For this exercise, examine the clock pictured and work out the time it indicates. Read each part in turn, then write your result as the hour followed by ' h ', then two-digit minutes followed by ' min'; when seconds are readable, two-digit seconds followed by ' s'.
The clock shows 10 h 37 min
